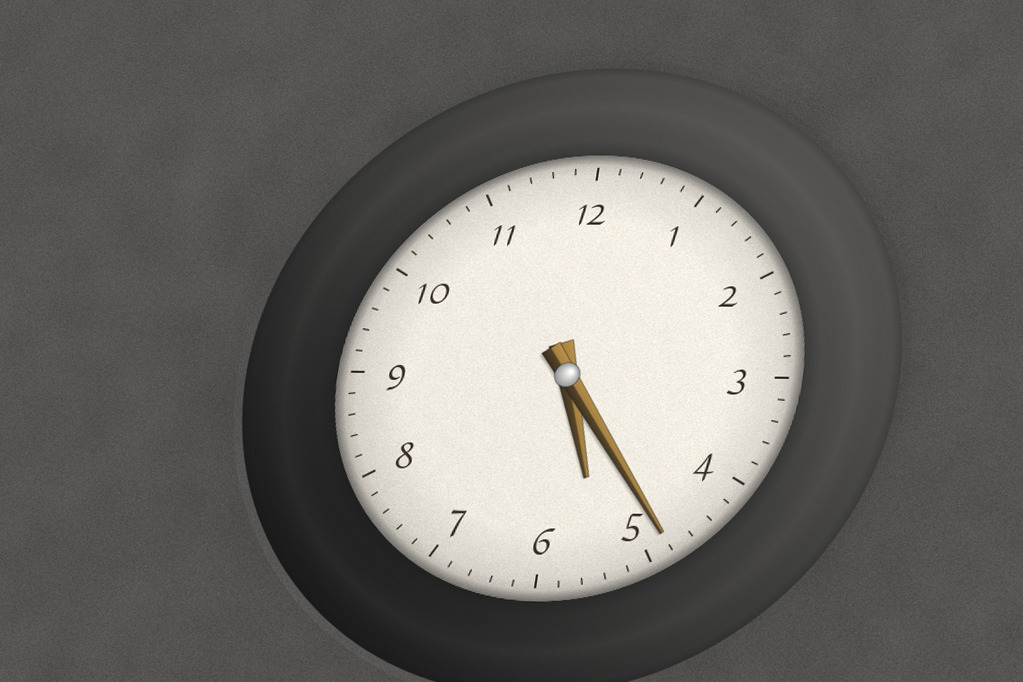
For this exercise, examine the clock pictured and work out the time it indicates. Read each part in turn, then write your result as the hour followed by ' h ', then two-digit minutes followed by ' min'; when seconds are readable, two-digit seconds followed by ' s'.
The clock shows 5 h 24 min
